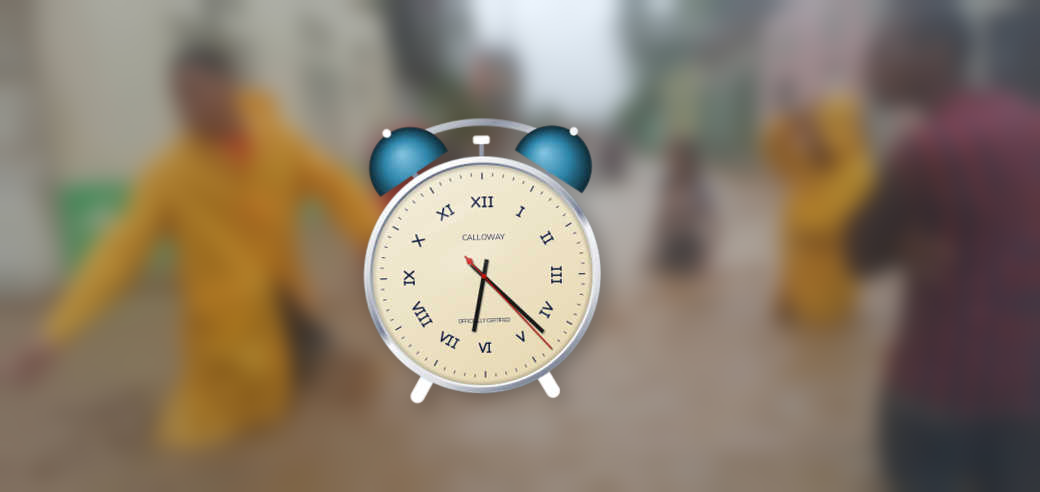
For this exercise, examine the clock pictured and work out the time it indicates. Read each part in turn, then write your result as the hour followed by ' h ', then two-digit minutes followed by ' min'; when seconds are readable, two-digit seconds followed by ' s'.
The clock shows 6 h 22 min 23 s
